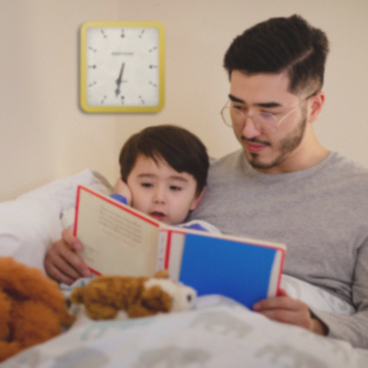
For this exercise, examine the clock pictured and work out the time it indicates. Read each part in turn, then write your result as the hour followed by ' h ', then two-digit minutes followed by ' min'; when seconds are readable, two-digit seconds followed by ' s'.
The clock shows 6 h 32 min
